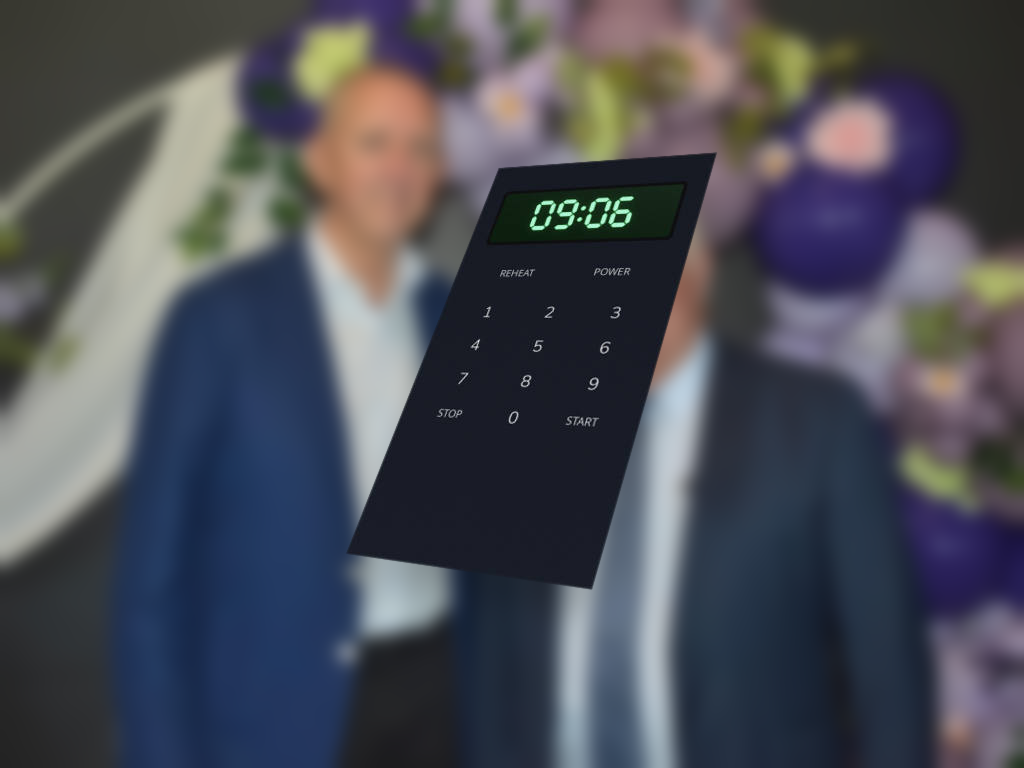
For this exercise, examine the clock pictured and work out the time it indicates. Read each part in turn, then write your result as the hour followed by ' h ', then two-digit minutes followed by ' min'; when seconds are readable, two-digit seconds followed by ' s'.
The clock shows 9 h 06 min
